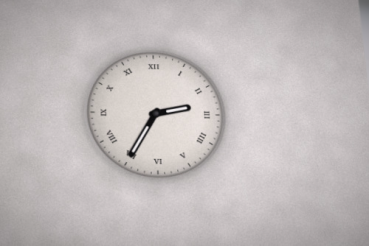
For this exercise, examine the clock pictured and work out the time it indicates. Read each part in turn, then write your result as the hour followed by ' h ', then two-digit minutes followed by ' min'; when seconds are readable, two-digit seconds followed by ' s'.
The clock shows 2 h 35 min
